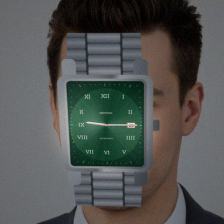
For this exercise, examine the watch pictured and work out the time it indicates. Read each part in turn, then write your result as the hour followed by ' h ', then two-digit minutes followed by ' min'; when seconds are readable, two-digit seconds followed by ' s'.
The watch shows 9 h 15 min
